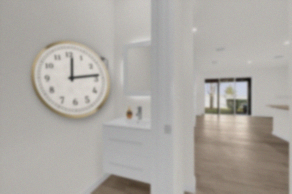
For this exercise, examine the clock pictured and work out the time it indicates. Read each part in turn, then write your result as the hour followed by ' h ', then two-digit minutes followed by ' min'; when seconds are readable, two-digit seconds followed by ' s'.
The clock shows 12 h 14 min
